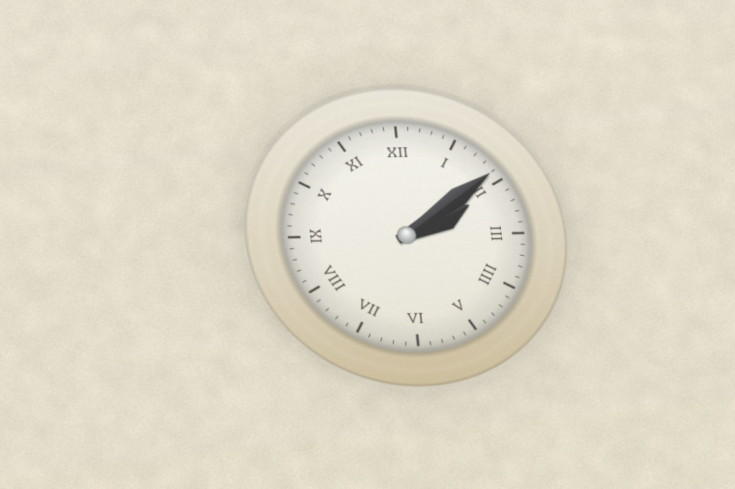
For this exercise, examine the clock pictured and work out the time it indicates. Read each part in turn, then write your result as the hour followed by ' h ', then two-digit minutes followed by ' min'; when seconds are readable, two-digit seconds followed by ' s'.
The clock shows 2 h 09 min
